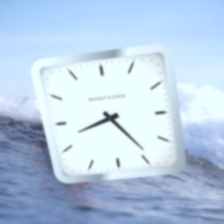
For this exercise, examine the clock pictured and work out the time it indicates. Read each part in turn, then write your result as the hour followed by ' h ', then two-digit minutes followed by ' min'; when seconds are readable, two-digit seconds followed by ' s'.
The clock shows 8 h 24 min
